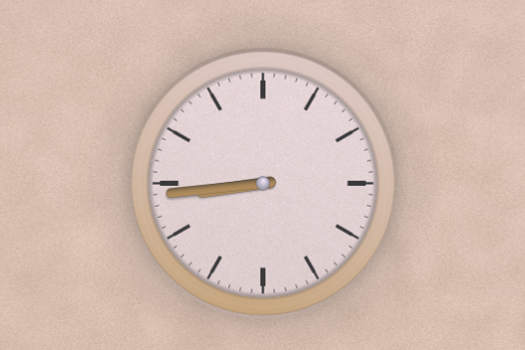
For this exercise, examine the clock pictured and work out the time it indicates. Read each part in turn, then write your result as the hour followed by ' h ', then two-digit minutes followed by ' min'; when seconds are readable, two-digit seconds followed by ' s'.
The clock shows 8 h 44 min
